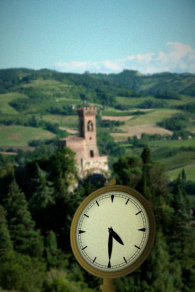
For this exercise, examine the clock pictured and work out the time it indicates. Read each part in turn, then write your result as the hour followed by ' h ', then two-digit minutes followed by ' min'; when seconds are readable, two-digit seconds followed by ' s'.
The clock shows 4 h 30 min
